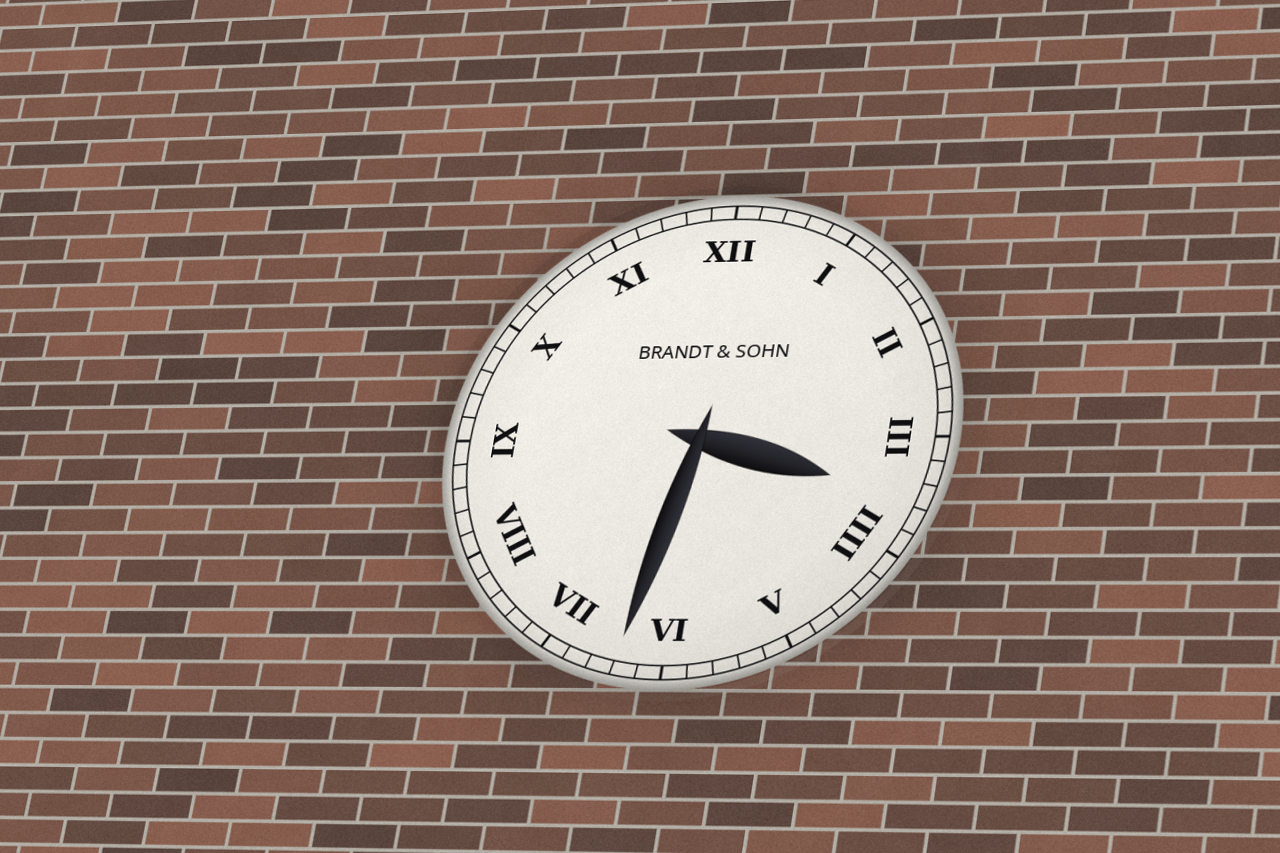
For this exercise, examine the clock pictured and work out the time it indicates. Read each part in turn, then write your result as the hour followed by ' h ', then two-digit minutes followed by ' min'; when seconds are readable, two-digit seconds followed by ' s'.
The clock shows 3 h 32 min
